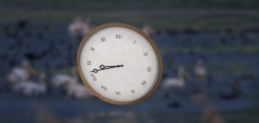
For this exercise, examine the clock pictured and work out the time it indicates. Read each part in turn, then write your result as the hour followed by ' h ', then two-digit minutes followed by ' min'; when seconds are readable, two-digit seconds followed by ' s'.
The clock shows 8 h 42 min
